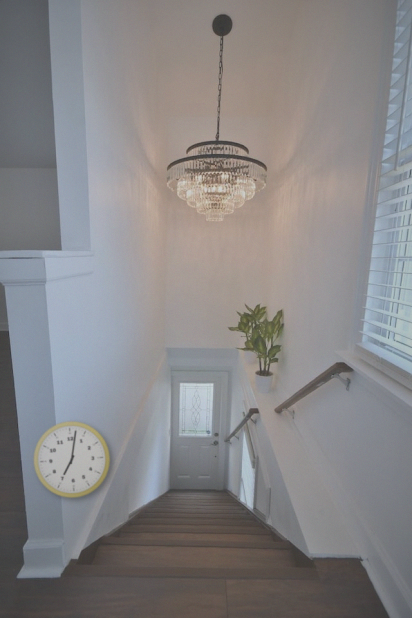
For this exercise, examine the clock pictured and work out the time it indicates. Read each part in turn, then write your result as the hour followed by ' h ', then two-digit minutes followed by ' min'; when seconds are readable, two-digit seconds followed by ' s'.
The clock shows 7 h 02 min
